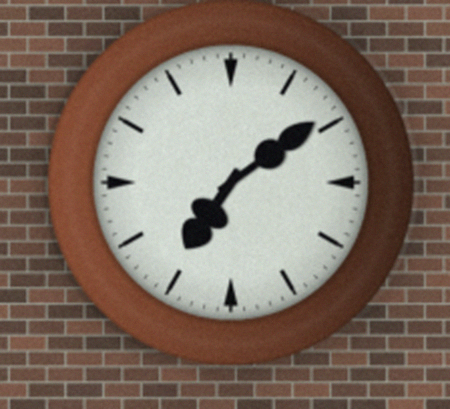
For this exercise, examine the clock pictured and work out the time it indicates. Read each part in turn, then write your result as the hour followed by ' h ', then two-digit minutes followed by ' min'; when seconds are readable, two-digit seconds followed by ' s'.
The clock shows 7 h 09 min
